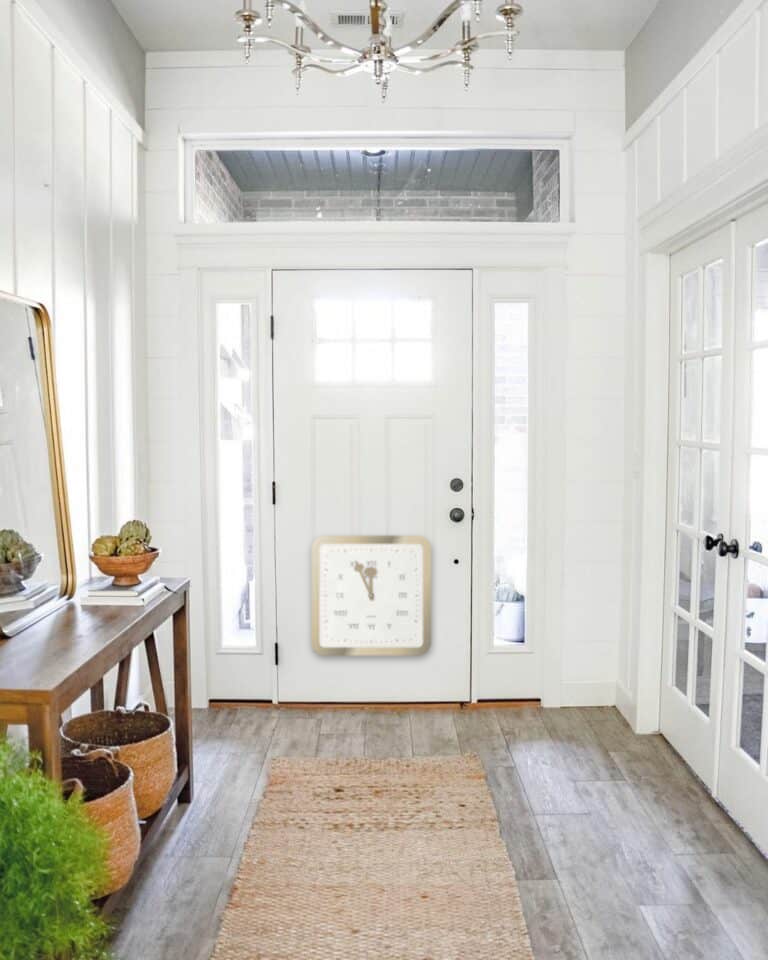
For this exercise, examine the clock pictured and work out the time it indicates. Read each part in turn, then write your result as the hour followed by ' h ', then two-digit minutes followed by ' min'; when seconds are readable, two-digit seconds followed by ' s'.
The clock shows 11 h 56 min
